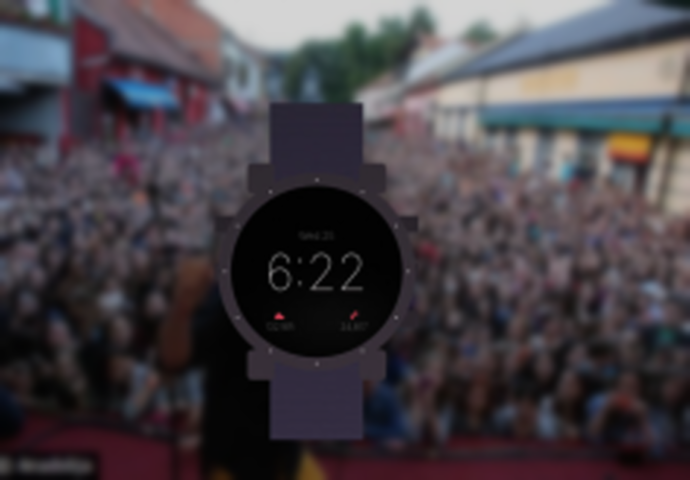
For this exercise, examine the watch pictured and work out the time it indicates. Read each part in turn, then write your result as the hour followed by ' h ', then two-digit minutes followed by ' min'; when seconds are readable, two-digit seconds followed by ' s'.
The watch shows 6 h 22 min
